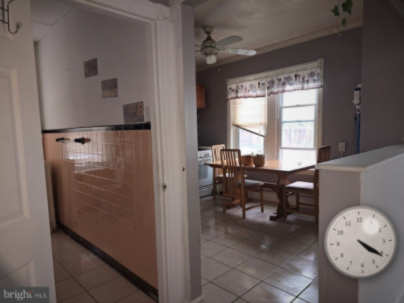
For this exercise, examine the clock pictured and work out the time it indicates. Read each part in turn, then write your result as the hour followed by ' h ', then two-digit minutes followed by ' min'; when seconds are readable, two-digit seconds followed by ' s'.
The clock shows 4 h 21 min
